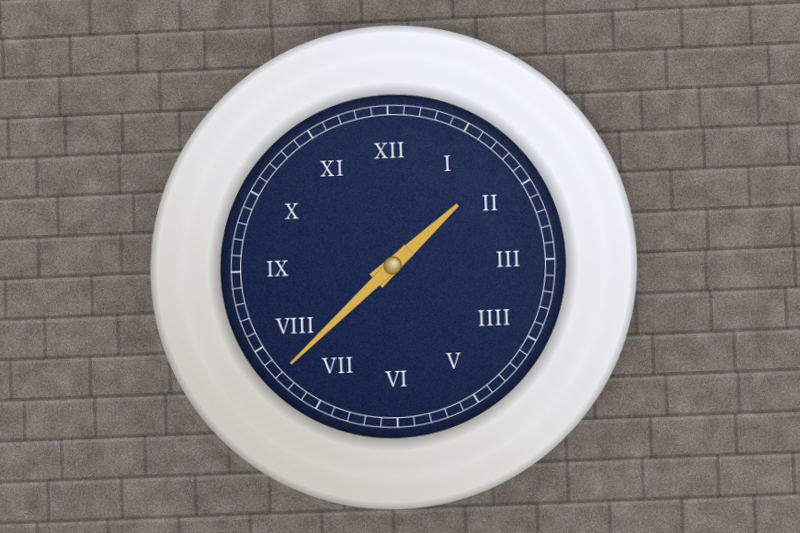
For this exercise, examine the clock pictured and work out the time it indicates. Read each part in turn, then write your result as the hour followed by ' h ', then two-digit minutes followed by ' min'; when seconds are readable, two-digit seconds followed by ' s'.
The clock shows 1 h 38 min
